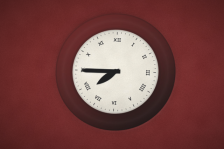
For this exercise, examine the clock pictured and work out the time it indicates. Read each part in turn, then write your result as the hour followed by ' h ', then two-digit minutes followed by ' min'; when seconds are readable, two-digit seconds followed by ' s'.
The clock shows 7 h 45 min
